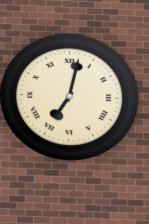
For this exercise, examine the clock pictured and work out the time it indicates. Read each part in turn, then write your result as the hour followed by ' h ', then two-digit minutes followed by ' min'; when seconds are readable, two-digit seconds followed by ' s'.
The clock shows 7 h 02 min
